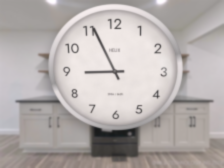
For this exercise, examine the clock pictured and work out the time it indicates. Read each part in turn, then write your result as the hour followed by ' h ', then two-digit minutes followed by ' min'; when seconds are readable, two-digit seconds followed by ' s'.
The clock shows 8 h 56 min
